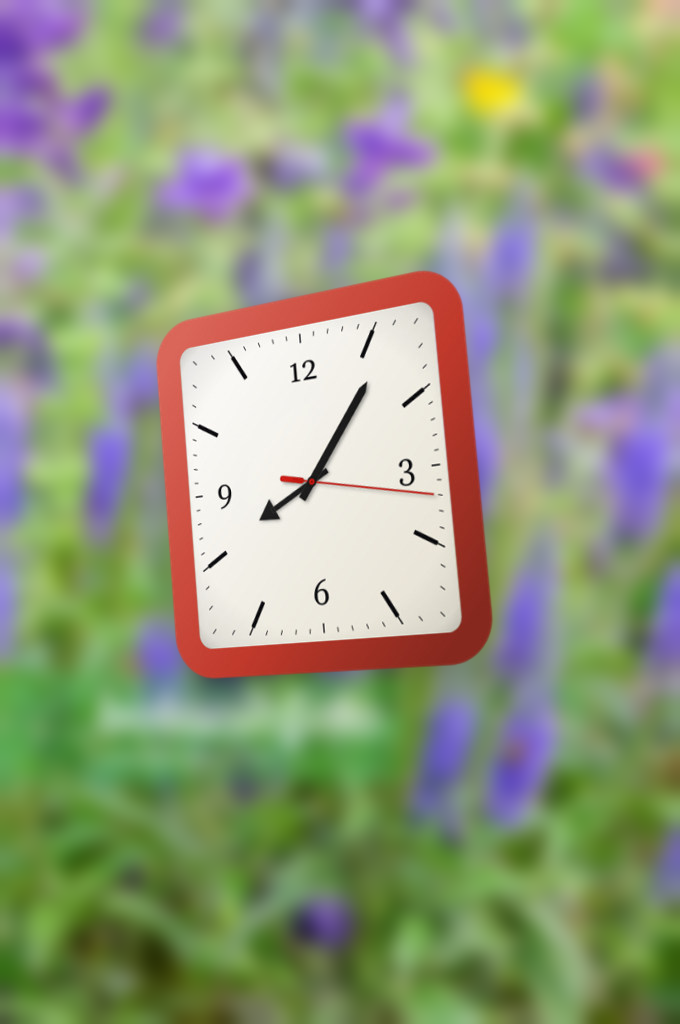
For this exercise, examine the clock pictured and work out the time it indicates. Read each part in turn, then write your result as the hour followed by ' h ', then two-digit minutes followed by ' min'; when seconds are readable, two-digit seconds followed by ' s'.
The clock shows 8 h 06 min 17 s
